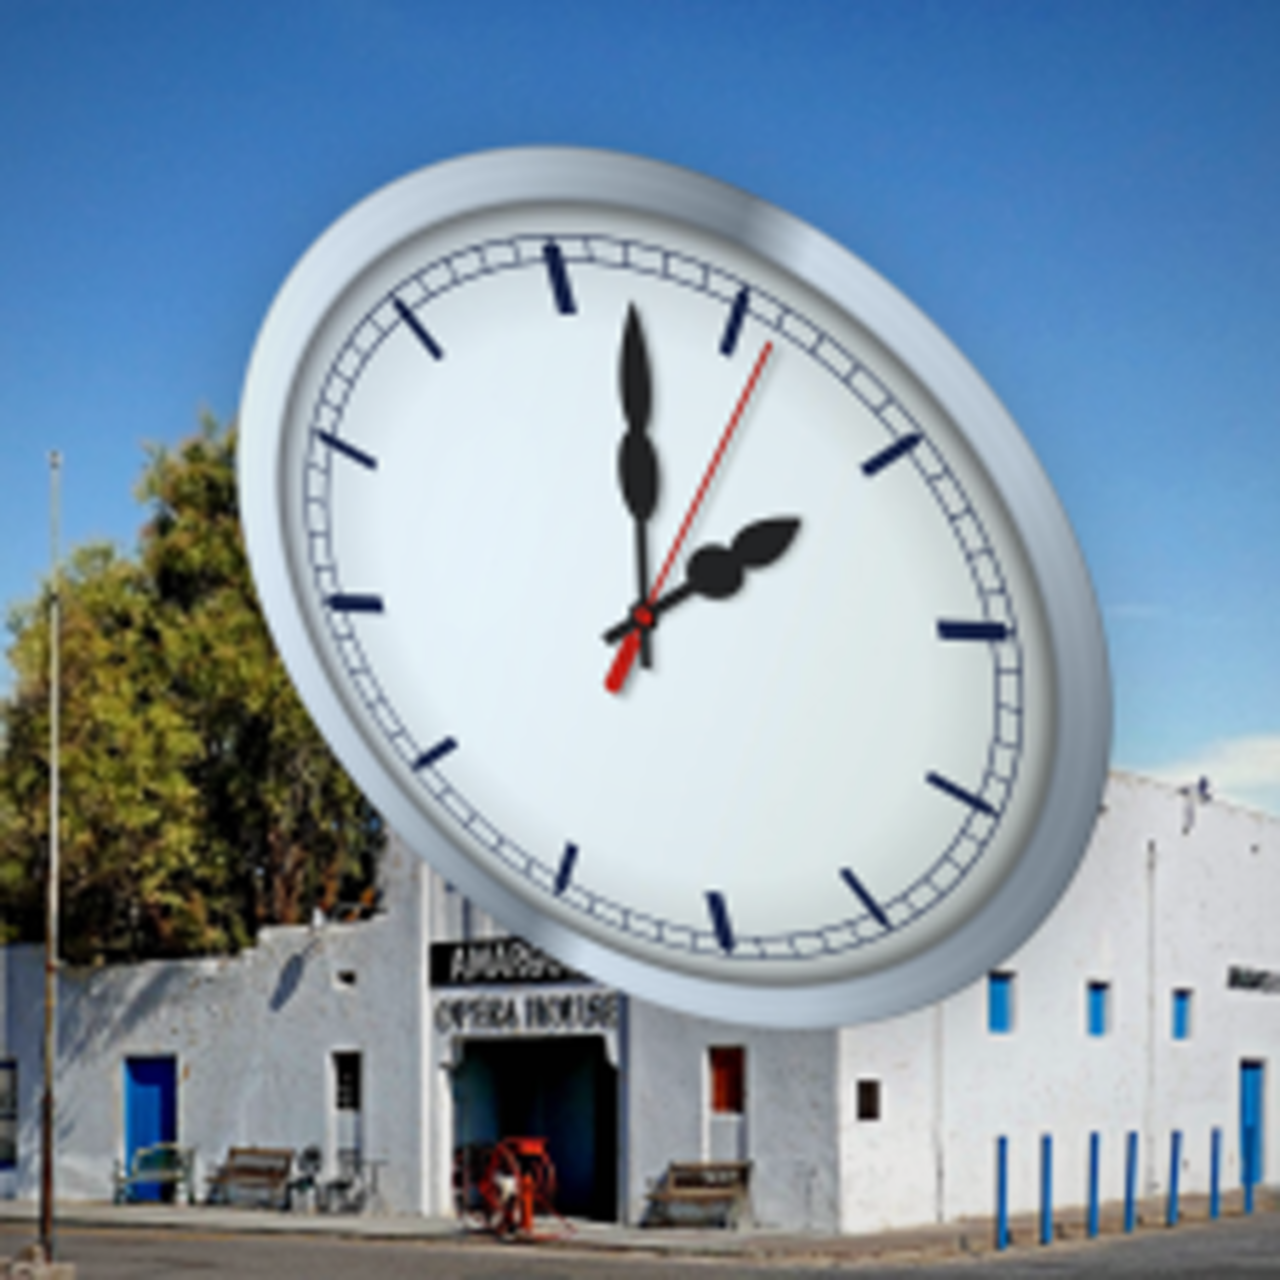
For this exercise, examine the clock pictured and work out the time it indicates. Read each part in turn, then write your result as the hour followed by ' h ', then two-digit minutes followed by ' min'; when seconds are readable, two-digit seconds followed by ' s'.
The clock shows 2 h 02 min 06 s
